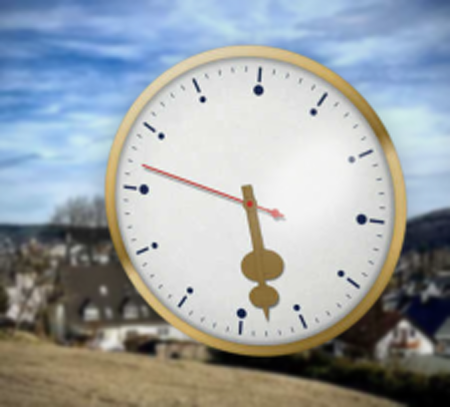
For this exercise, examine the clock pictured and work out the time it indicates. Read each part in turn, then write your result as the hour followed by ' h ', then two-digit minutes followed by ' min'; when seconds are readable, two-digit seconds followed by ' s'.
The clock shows 5 h 27 min 47 s
